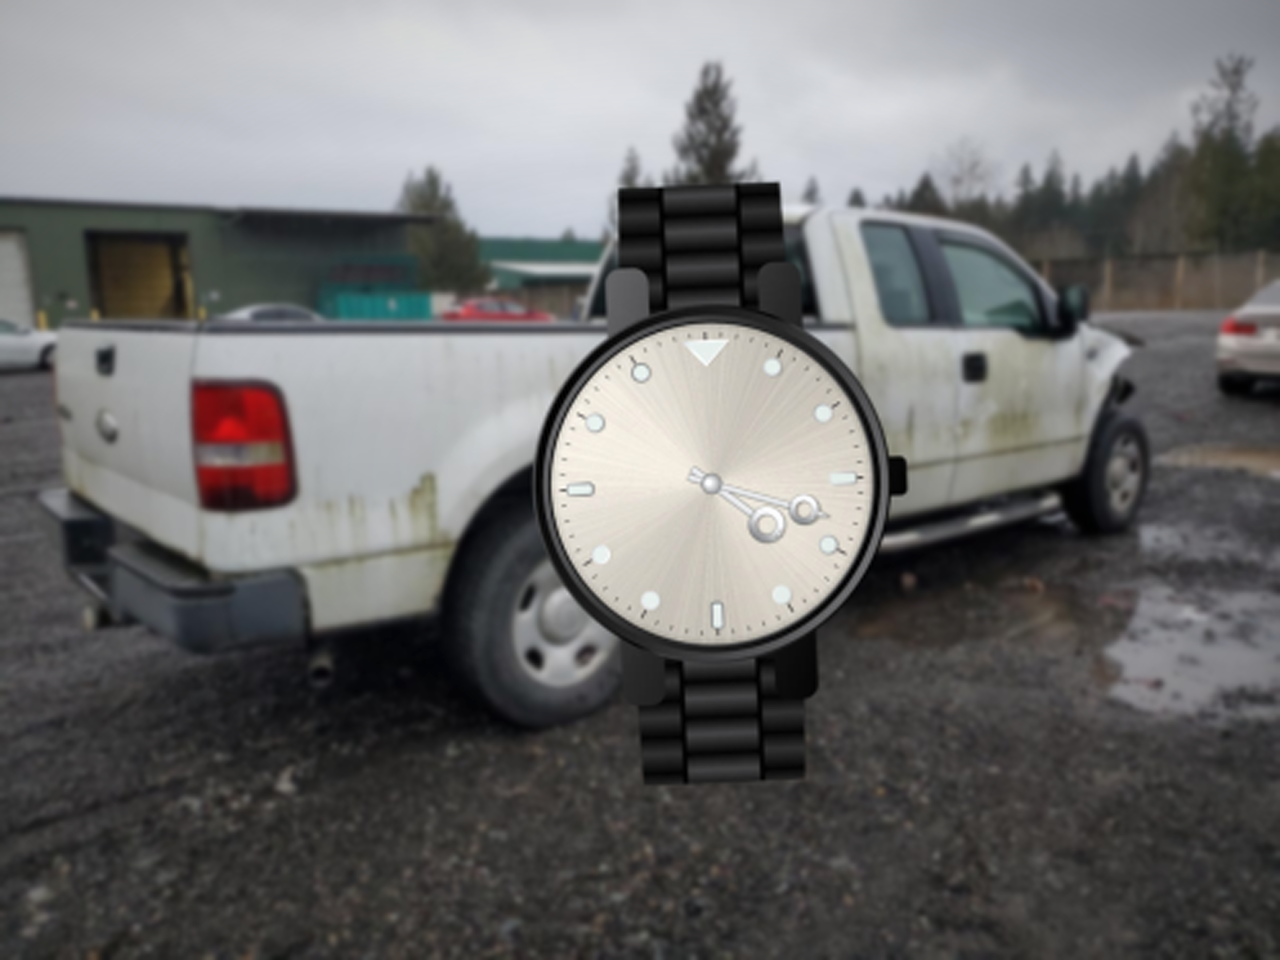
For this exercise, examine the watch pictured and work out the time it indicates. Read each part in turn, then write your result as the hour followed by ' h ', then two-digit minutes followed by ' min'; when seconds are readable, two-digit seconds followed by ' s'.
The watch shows 4 h 18 min
